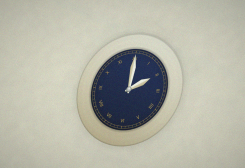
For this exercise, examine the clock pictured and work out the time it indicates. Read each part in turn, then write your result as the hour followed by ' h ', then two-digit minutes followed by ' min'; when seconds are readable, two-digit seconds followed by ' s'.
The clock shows 2 h 00 min
